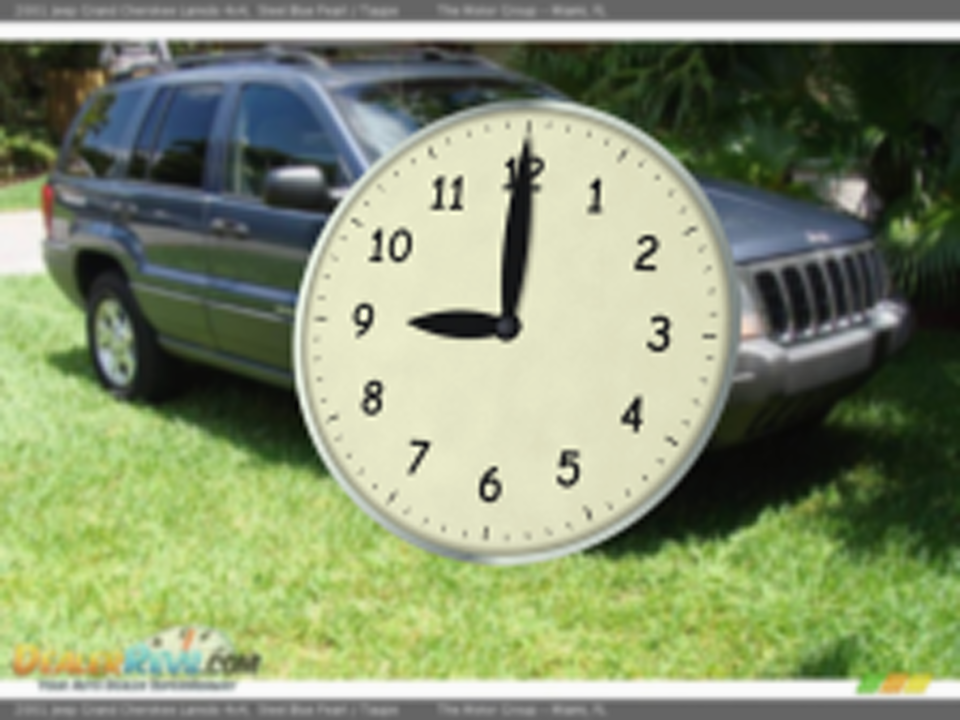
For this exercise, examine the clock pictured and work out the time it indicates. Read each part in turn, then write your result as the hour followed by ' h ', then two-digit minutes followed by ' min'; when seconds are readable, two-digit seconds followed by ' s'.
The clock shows 9 h 00 min
